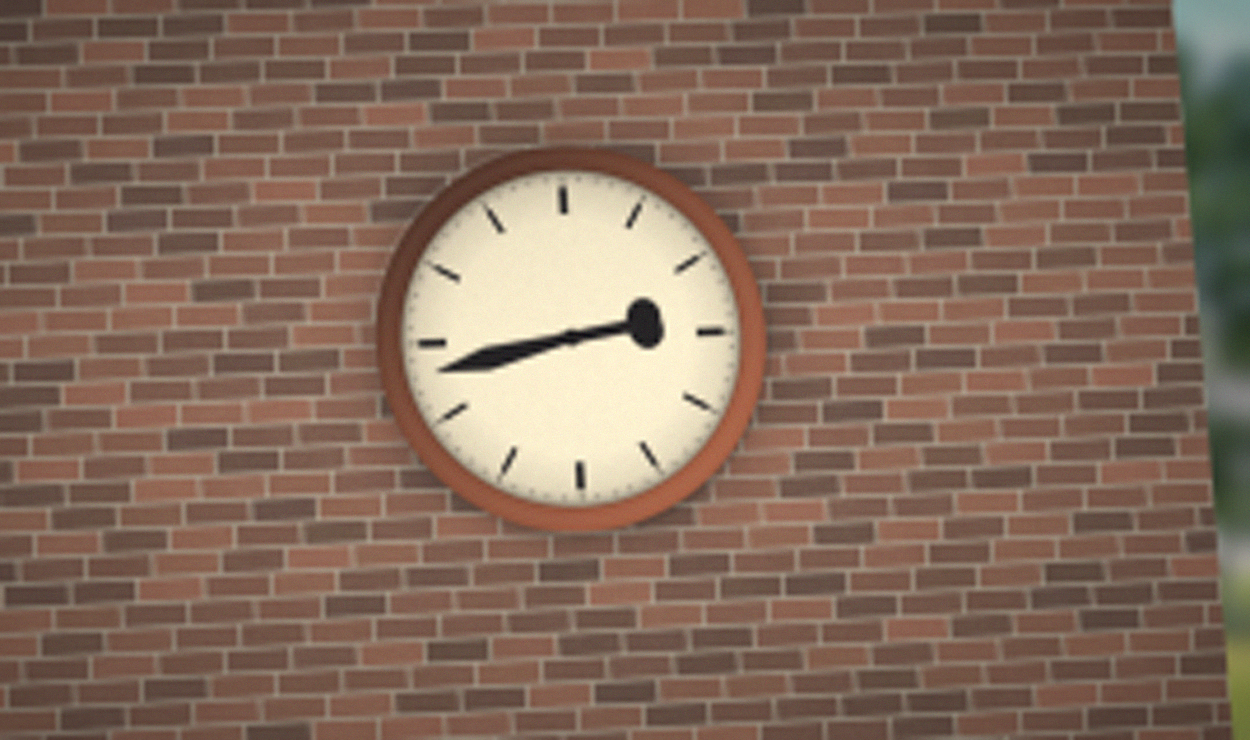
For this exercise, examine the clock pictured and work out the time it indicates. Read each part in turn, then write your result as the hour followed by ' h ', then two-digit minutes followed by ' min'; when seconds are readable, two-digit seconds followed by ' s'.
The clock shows 2 h 43 min
